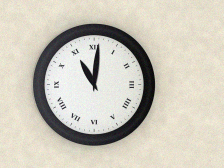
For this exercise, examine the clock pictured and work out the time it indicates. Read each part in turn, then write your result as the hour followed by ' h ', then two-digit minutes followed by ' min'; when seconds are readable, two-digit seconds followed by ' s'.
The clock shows 11 h 01 min
